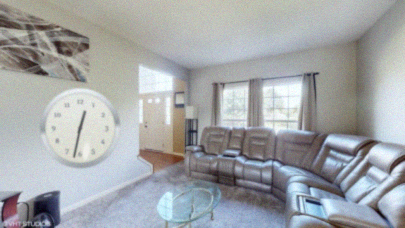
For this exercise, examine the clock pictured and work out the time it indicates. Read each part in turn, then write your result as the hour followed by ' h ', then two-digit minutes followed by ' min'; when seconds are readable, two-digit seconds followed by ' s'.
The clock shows 12 h 32 min
